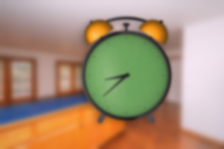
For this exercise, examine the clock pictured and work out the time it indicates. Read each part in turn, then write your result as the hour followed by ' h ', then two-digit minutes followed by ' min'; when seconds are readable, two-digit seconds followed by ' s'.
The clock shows 8 h 38 min
